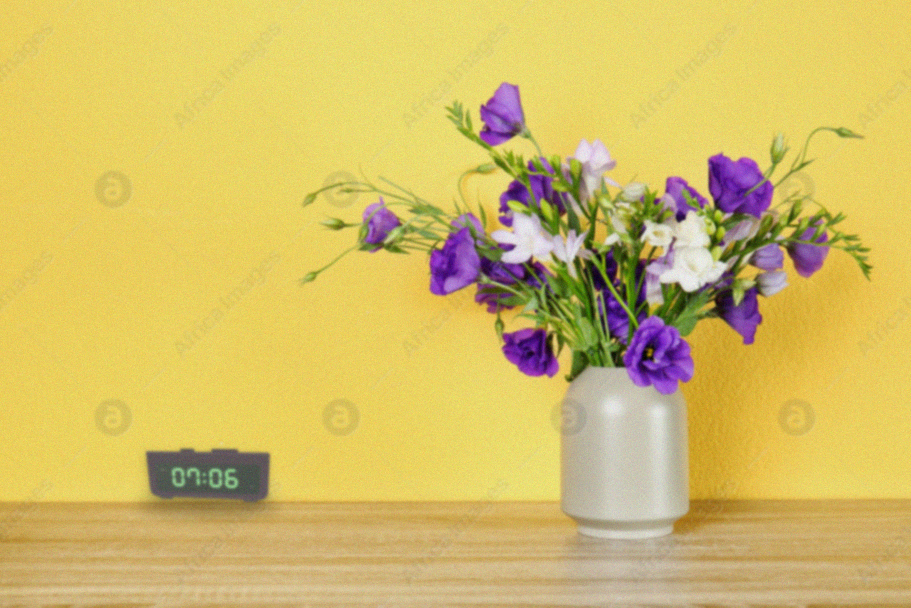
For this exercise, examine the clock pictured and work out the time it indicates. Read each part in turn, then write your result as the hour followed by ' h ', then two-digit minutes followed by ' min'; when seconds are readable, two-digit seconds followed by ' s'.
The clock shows 7 h 06 min
